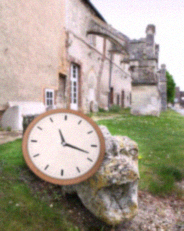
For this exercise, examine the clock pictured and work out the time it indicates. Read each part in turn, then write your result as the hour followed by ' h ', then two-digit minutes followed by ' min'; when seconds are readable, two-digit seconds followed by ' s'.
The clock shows 11 h 18 min
